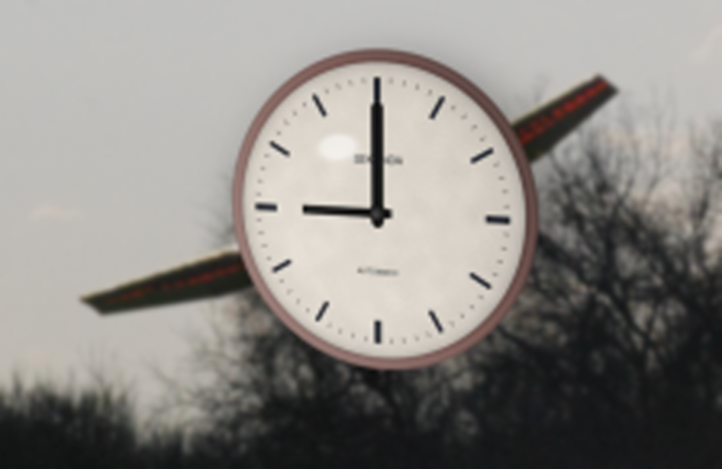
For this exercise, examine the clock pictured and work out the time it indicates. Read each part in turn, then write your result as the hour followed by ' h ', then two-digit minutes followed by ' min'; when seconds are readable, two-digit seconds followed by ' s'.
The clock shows 9 h 00 min
